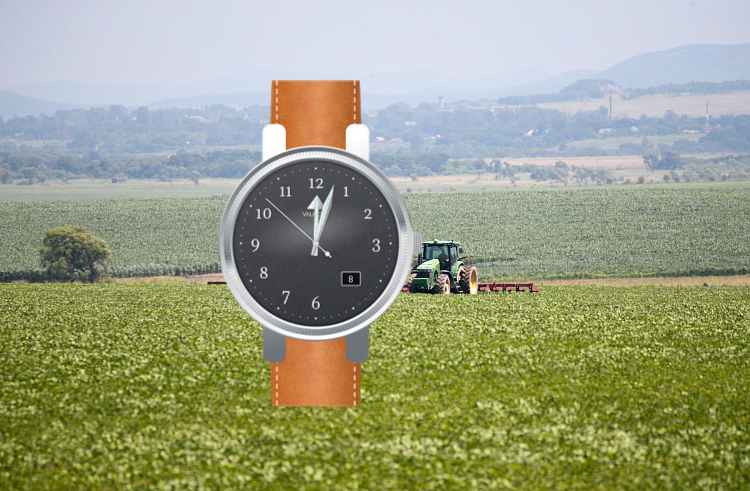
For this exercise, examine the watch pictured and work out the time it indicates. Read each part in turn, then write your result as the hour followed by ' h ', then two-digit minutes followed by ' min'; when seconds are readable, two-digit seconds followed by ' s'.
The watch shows 12 h 02 min 52 s
